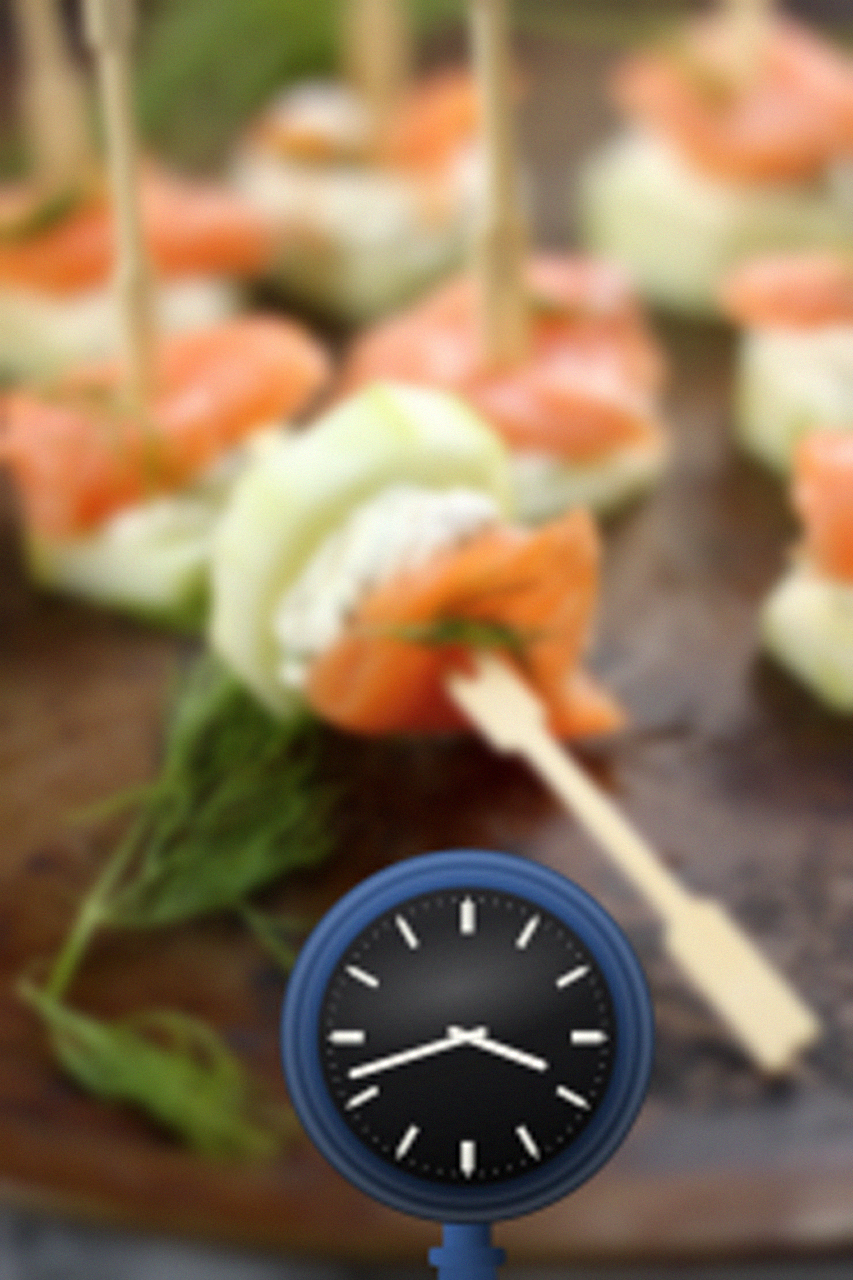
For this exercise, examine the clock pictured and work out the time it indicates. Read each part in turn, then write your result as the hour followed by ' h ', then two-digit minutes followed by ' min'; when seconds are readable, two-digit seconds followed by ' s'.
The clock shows 3 h 42 min
